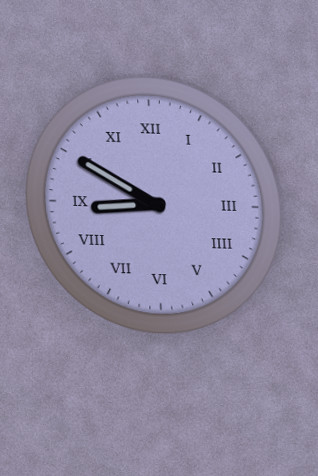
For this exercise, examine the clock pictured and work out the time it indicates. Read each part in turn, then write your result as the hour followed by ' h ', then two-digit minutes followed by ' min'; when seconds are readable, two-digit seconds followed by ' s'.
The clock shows 8 h 50 min
